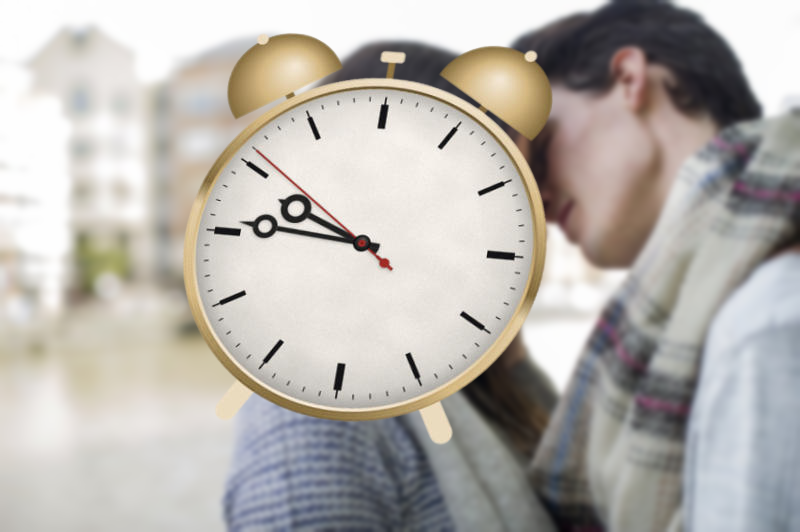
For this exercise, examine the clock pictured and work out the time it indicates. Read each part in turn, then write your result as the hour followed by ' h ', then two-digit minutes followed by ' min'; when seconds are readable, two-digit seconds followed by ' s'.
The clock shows 9 h 45 min 51 s
